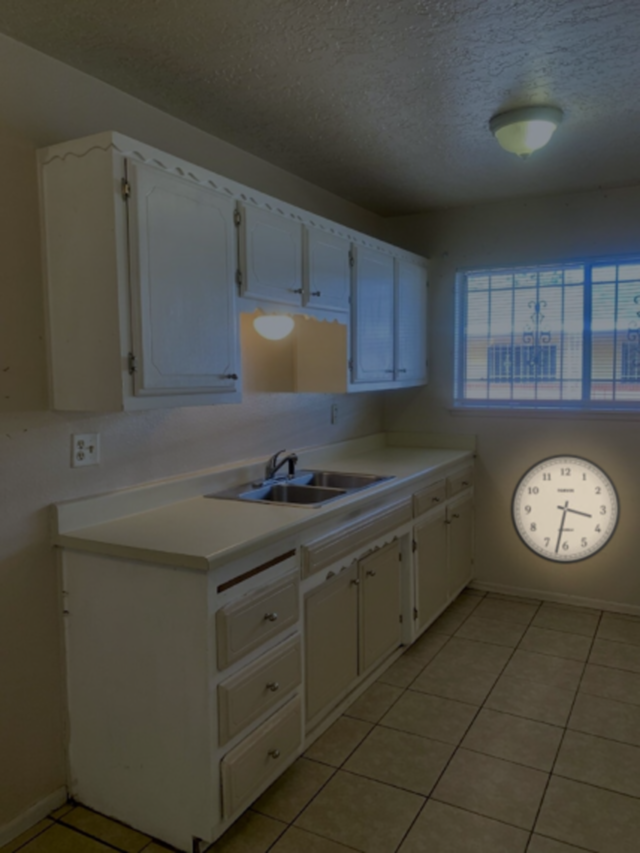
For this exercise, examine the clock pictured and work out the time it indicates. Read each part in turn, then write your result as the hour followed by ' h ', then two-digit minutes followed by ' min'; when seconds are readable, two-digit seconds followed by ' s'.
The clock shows 3 h 32 min
